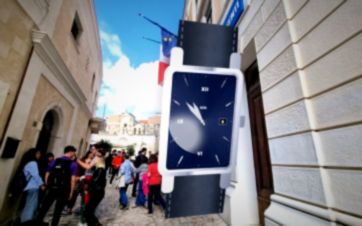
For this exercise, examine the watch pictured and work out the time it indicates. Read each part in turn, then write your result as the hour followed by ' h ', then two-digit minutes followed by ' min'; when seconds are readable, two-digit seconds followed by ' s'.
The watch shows 10 h 52 min
